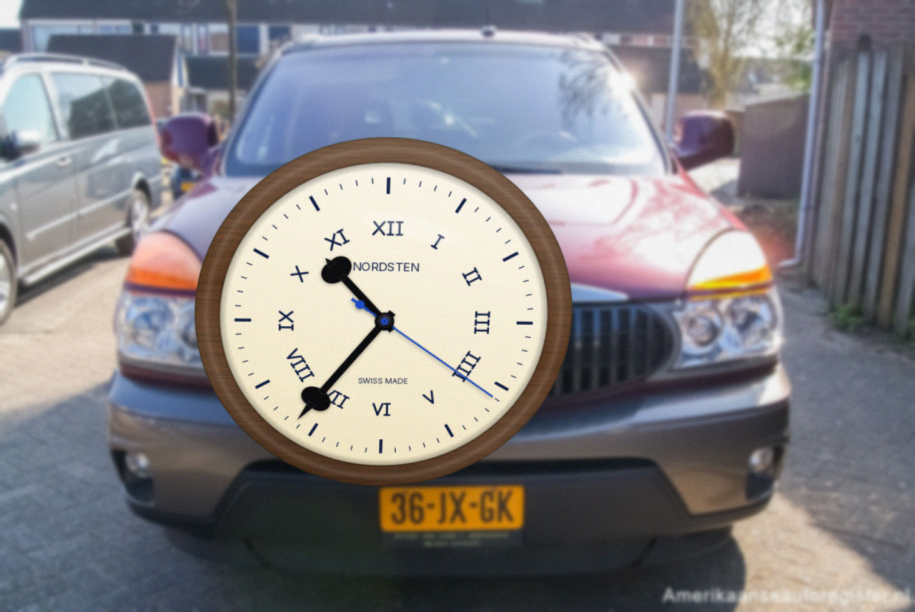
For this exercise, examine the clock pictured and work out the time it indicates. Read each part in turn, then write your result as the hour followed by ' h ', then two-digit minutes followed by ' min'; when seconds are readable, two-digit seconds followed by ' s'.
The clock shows 10 h 36 min 21 s
